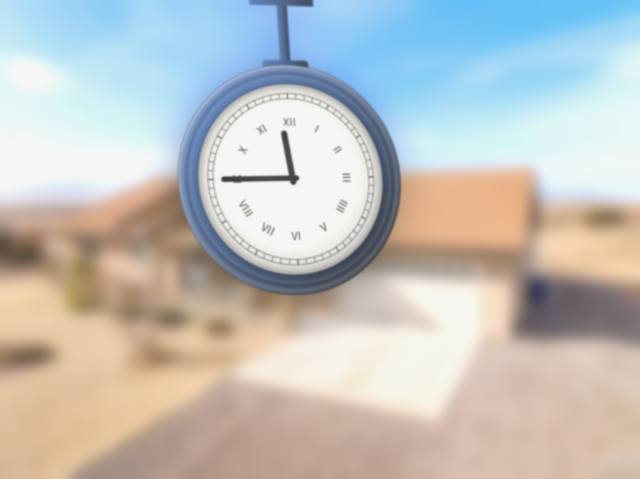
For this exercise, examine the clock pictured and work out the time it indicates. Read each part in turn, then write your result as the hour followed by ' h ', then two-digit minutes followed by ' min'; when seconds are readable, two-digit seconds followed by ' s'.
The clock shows 11 h 45 min
